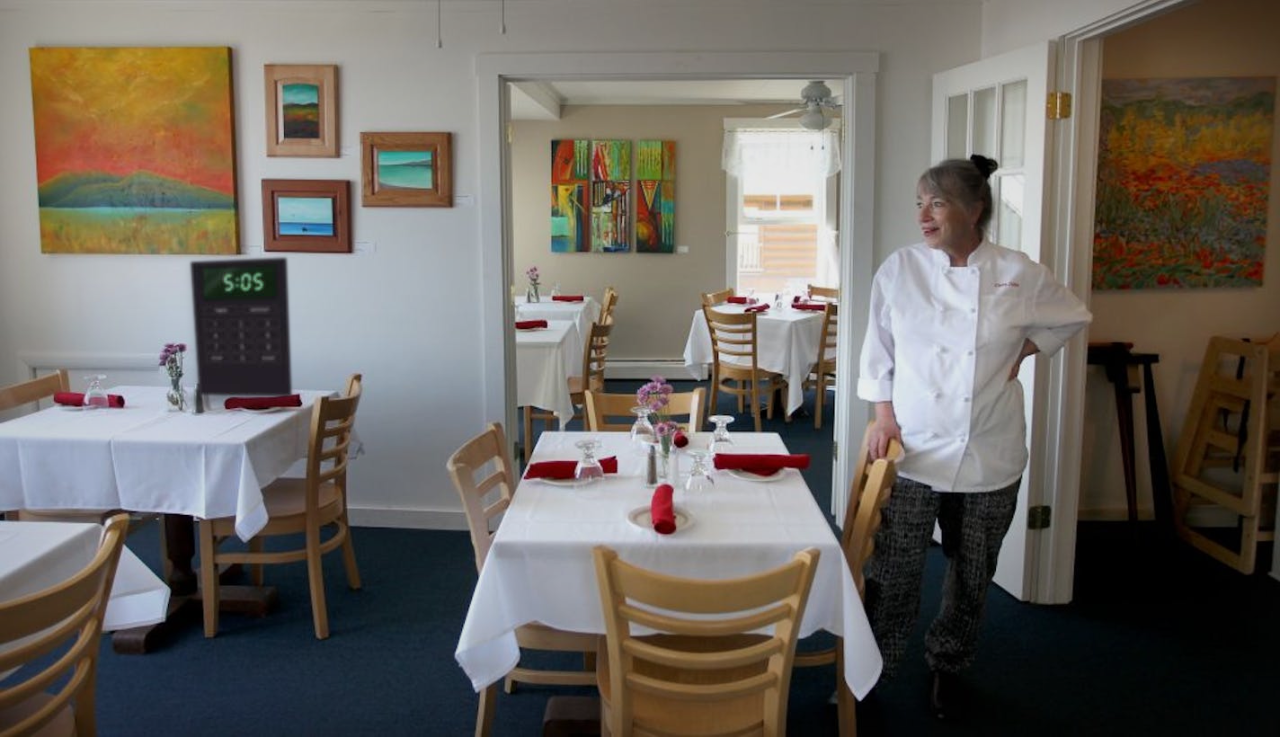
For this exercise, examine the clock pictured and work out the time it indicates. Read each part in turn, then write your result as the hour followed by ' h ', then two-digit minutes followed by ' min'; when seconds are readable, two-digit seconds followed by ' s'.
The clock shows 5 h 05 min
